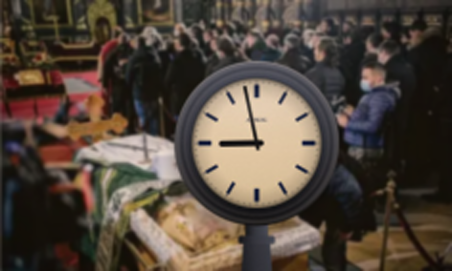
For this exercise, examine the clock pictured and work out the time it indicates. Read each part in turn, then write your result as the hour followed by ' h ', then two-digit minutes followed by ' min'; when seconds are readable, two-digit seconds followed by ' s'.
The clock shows 8 h 58 min
